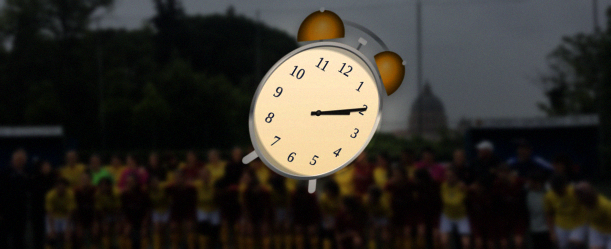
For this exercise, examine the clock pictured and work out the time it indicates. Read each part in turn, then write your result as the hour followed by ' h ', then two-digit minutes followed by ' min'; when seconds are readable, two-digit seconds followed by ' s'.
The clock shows 2 h 10 min
